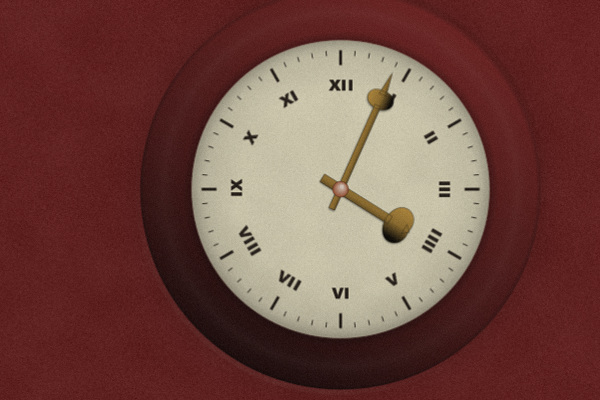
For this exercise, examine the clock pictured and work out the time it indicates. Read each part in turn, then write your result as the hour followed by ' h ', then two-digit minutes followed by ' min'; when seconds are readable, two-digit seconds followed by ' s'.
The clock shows 4 h 04 min
